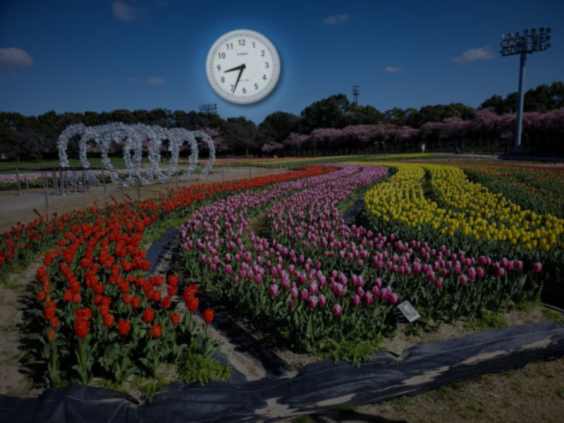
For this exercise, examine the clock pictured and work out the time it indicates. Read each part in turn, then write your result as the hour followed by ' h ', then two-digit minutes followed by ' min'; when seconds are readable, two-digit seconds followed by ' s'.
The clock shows 8 h 34 min
